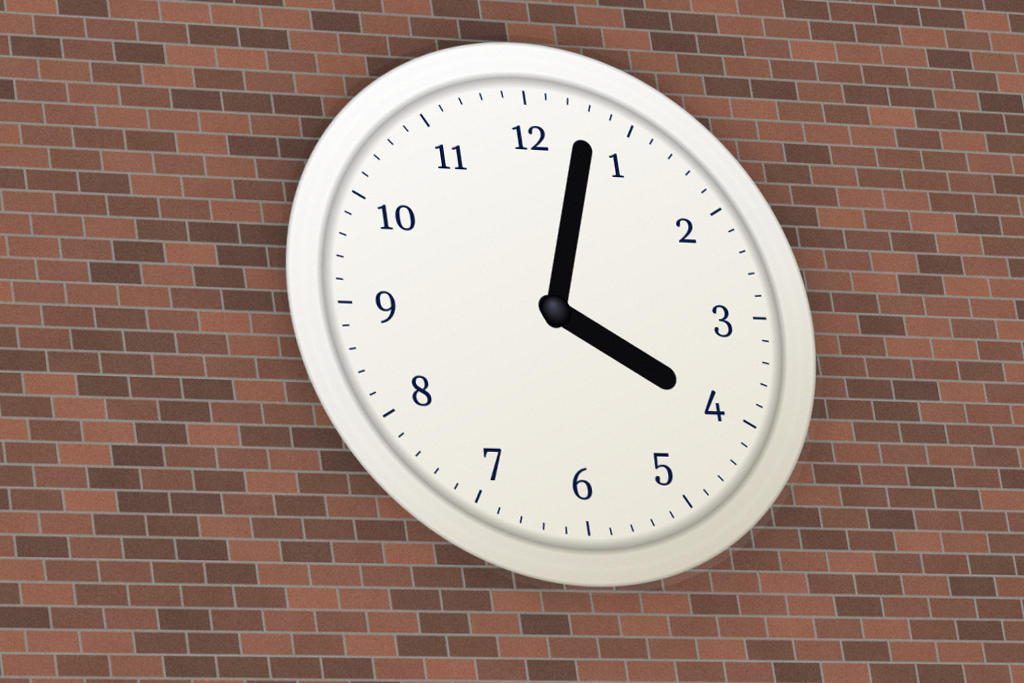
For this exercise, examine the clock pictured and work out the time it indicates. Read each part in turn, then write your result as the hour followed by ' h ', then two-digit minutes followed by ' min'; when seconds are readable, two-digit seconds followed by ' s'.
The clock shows 4 h 03 min
